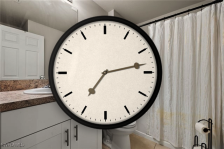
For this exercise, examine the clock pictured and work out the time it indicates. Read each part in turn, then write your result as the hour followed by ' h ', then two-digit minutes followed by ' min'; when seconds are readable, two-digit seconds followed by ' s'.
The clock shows 7 h 13 min
